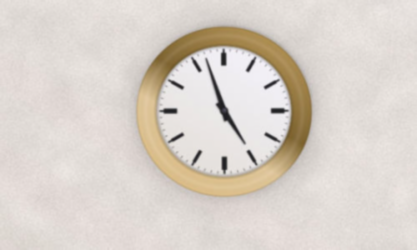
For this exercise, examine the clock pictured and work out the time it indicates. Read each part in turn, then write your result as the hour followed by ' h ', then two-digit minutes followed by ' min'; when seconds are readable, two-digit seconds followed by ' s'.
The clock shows 4 h 57 min
